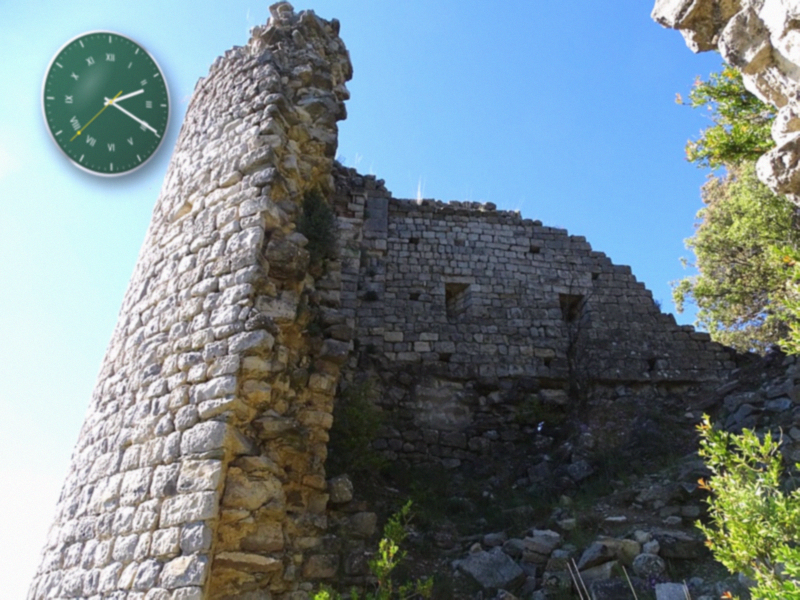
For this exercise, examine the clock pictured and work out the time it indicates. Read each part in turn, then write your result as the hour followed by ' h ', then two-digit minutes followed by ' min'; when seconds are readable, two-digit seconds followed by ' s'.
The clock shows 2 h 19 min 38 s
